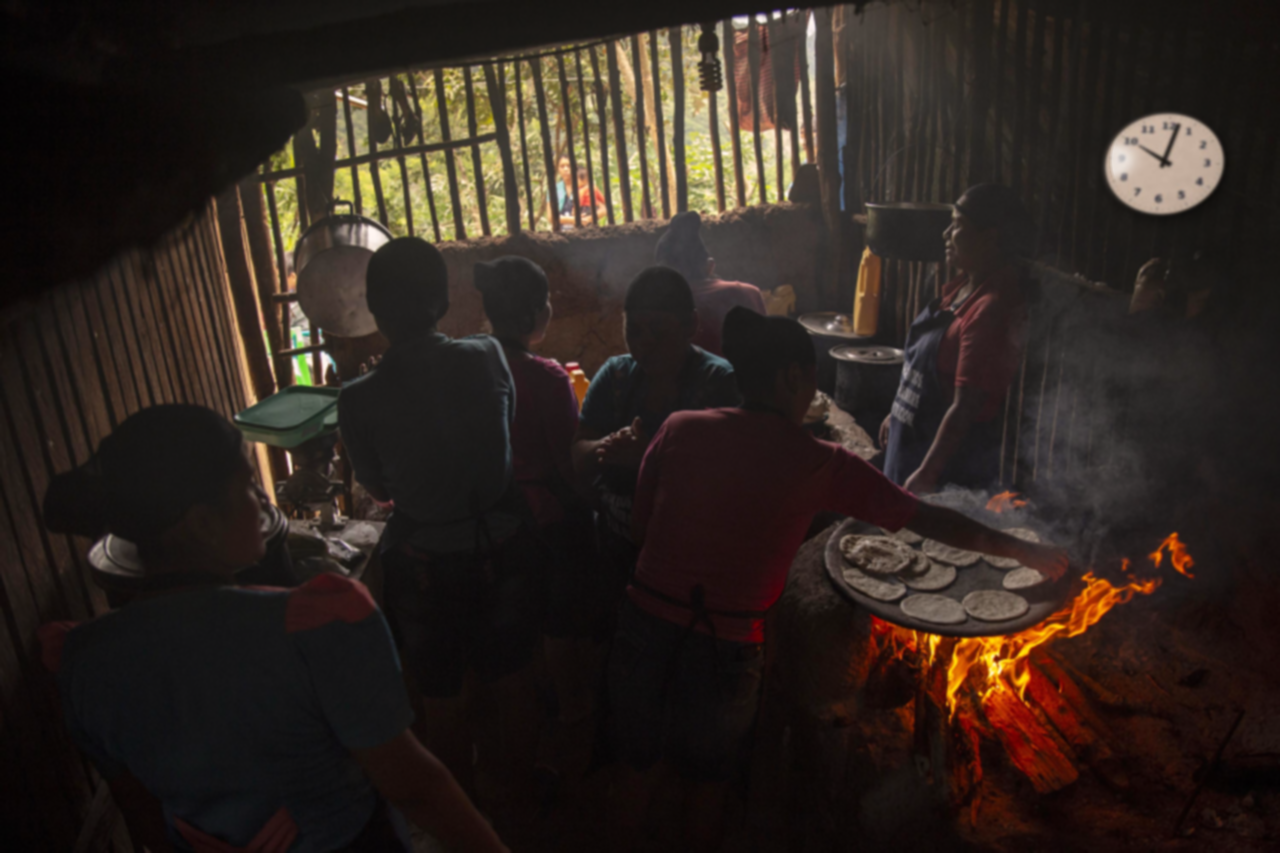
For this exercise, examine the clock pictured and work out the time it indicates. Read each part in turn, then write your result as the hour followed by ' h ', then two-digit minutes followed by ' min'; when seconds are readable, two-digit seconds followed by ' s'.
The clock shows 10 h 02 min
